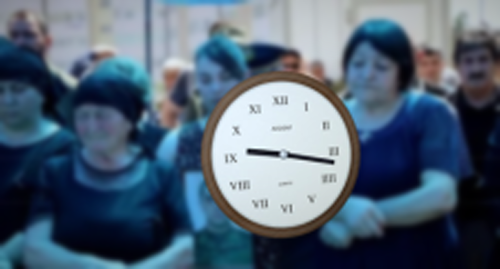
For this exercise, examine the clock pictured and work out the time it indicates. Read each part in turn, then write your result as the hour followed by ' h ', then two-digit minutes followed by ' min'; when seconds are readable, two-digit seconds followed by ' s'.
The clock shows 9 h 17 min
